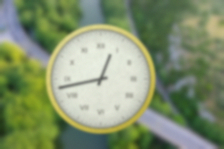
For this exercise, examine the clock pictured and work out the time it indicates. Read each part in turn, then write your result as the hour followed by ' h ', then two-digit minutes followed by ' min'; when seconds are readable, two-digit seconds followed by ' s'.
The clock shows 12 h 43 min
